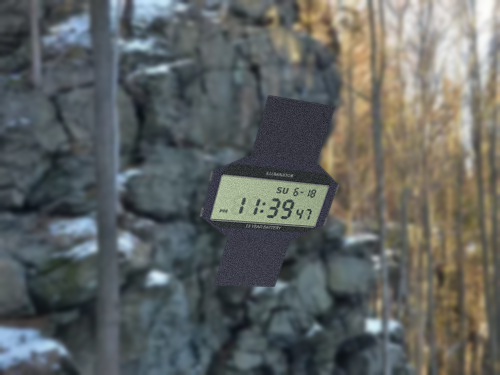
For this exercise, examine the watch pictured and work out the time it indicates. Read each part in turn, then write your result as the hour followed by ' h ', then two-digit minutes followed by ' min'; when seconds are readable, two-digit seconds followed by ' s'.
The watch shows 11 h 39 min 47 s
